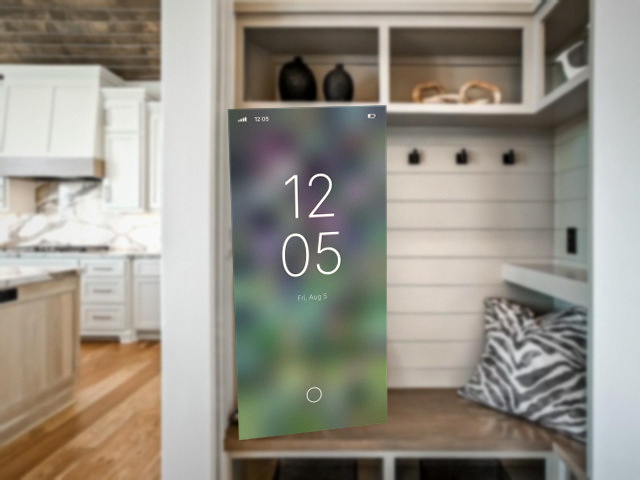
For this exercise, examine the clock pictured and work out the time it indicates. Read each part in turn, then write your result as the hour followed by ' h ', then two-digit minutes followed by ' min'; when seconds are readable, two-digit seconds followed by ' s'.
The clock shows 12 h 05 min
